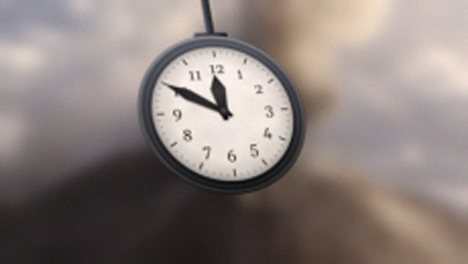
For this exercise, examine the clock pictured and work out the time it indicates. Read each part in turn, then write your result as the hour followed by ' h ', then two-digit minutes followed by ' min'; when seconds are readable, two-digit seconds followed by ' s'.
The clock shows 11 h 50 min
